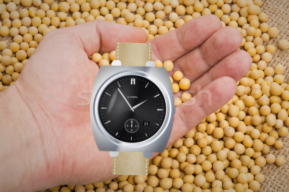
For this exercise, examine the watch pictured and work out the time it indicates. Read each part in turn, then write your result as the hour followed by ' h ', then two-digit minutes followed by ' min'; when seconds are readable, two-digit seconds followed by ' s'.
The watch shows 1 h 54 min
